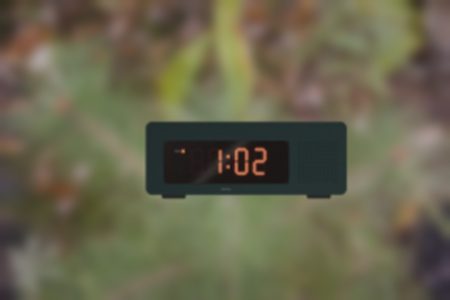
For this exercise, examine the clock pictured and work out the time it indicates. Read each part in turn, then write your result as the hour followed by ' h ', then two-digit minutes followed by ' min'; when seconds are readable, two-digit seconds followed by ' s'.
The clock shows 1 h 02 min
